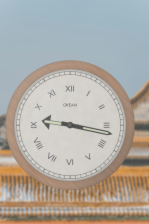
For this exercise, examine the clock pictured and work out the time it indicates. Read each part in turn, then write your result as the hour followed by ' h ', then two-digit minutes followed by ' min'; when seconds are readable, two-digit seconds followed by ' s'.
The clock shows 9 h 17 min
